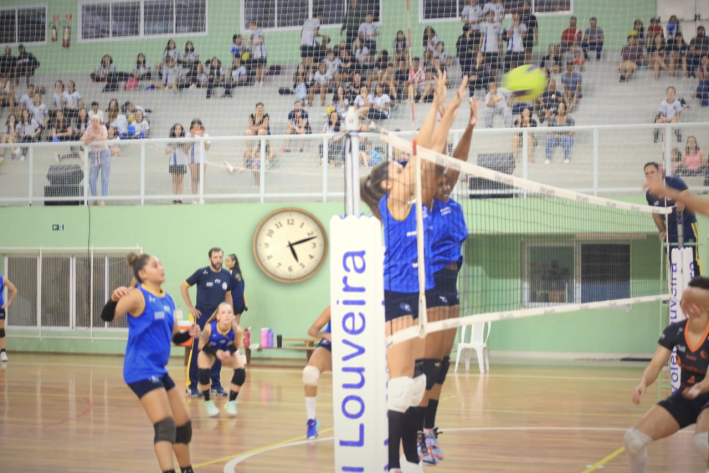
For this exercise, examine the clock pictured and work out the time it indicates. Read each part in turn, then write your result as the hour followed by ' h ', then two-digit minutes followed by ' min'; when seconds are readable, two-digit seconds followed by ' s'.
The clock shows 5 h 12 min
